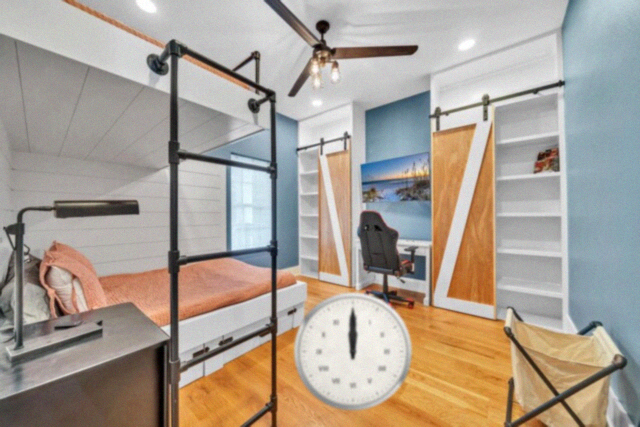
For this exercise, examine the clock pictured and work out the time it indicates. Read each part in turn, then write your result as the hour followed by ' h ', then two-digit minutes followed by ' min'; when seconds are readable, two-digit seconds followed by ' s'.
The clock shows 12 h 00 min
